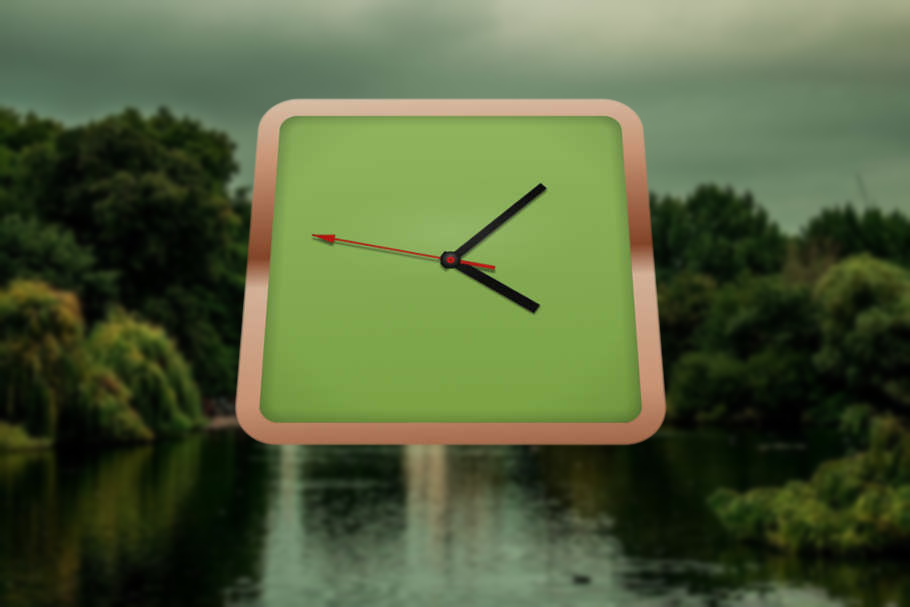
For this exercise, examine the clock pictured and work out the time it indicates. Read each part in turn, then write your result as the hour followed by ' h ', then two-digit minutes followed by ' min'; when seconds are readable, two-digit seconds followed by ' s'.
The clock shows 4 h 07 min 47 s
